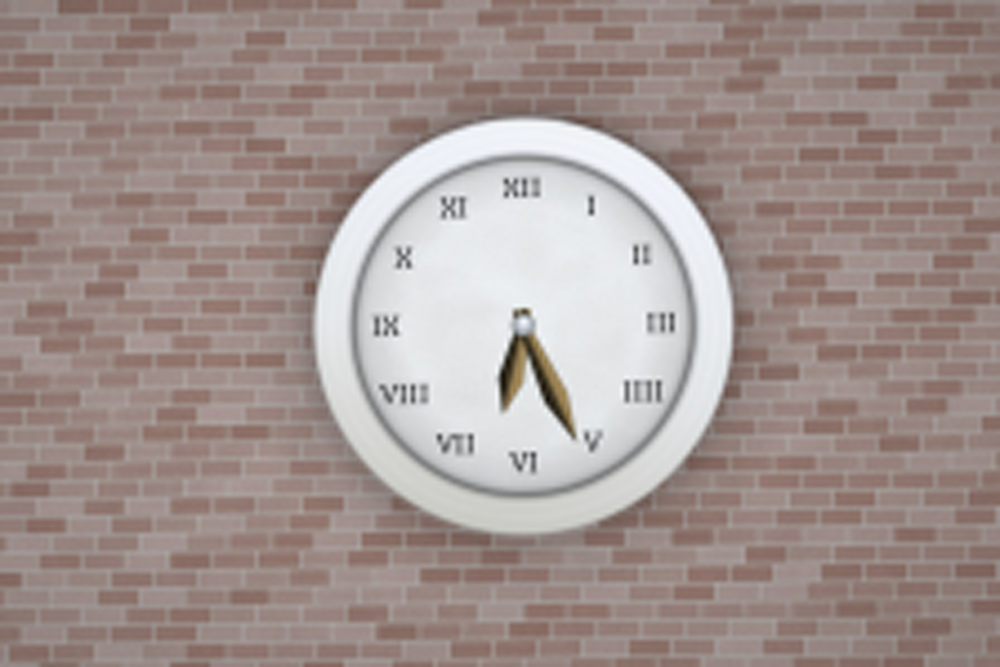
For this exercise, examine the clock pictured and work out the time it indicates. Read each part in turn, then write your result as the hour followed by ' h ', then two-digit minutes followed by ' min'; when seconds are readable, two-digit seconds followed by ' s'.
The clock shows 6 h 26 min
